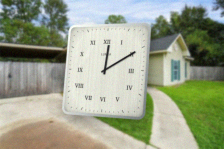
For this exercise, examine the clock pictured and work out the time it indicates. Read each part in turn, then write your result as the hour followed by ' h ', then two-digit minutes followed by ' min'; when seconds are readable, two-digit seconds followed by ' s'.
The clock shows 12 h 10 min
